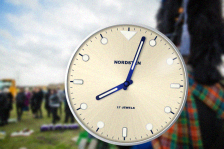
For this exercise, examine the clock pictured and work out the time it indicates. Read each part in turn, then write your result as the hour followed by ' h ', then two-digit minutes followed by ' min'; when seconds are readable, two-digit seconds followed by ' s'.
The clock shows 8 h 03 min
